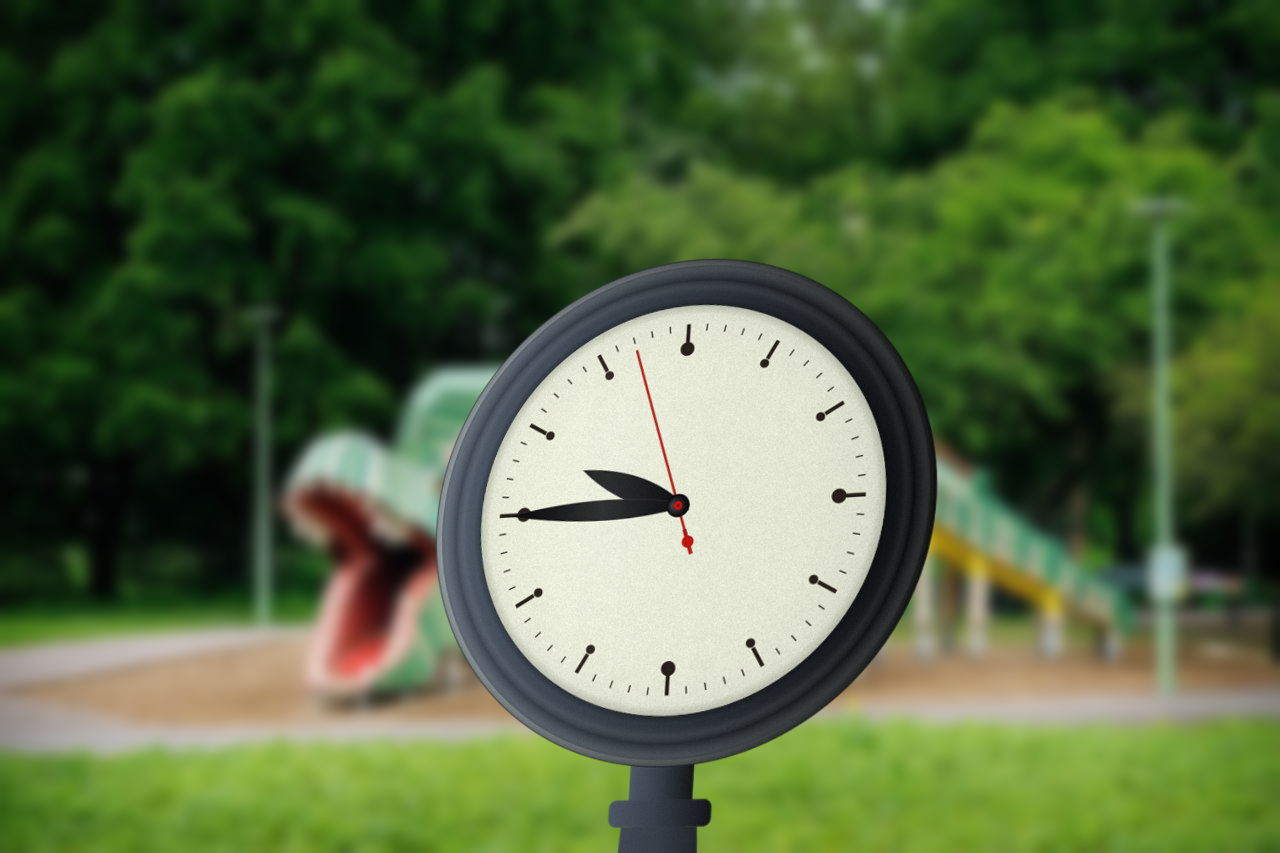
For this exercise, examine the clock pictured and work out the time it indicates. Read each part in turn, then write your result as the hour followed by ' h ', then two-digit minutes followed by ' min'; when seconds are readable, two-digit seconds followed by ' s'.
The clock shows 9 h 44 min 57 s
